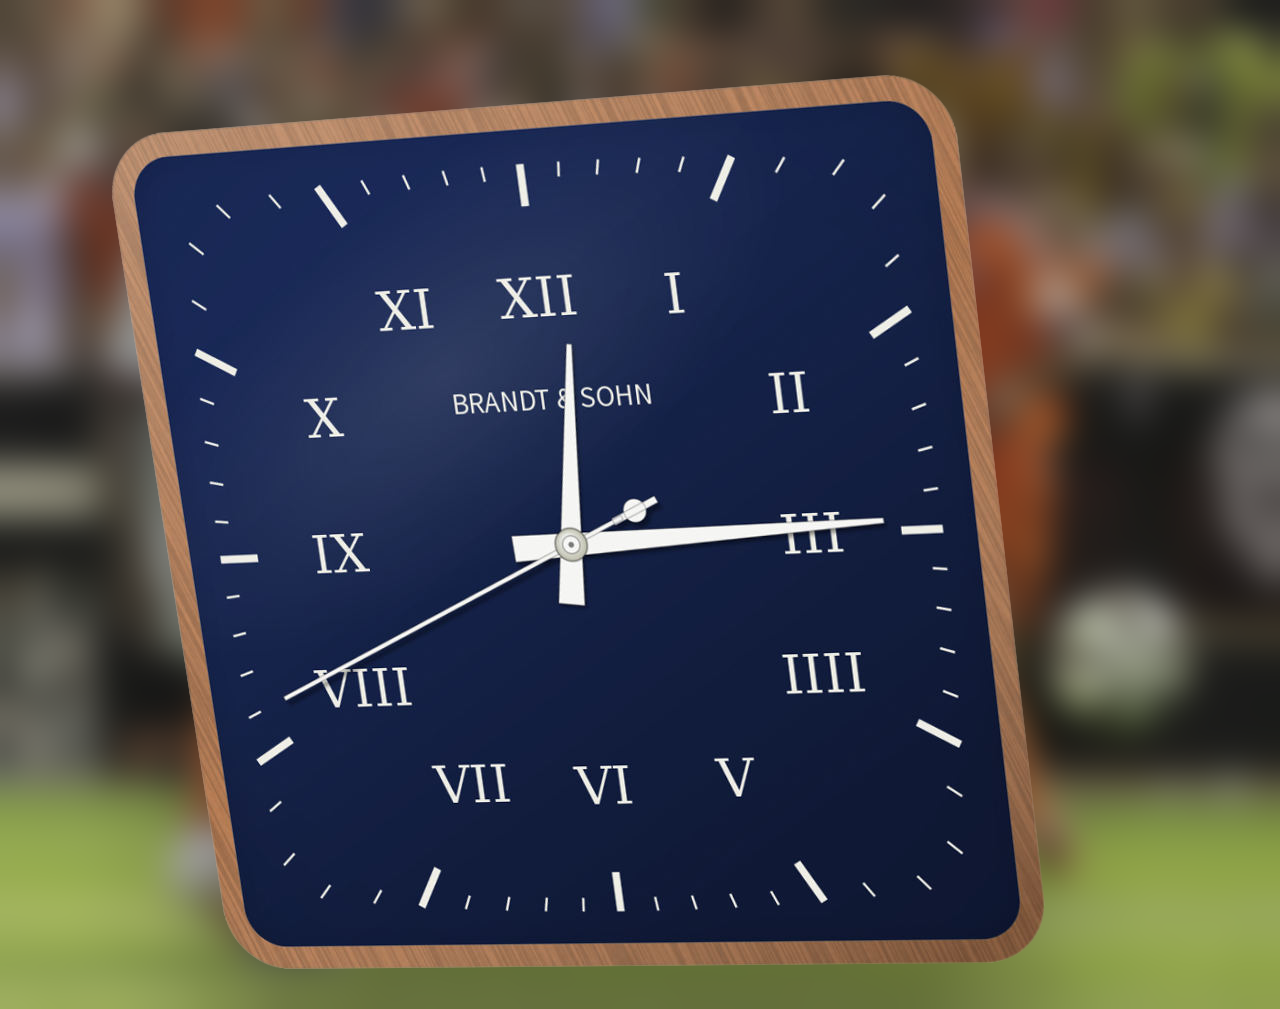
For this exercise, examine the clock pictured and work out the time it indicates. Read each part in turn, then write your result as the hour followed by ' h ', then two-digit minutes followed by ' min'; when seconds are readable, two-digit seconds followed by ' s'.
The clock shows 12 h 14 min 41 s
